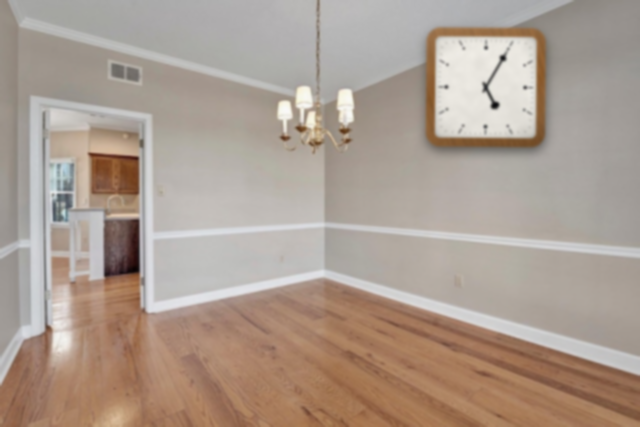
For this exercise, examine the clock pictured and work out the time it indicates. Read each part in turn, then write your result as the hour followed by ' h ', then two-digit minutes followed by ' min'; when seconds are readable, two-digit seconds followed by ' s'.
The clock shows 5 h 05 min
